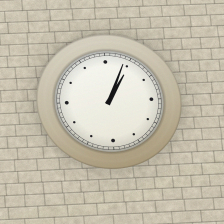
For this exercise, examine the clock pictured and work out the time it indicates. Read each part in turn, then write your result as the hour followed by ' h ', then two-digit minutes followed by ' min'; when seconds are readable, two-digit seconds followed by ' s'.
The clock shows 1 h 04 min
